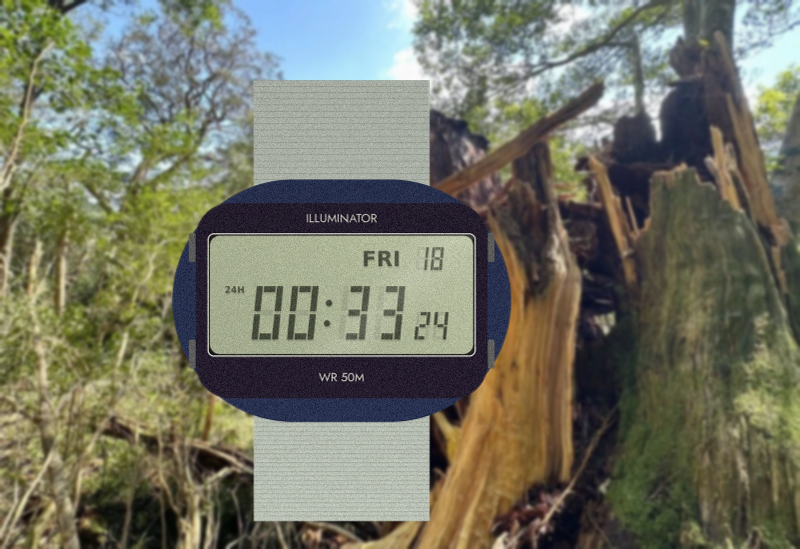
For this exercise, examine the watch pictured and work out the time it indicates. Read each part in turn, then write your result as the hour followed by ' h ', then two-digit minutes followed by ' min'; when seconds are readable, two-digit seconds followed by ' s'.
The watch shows 0 h 33 min 24 s
